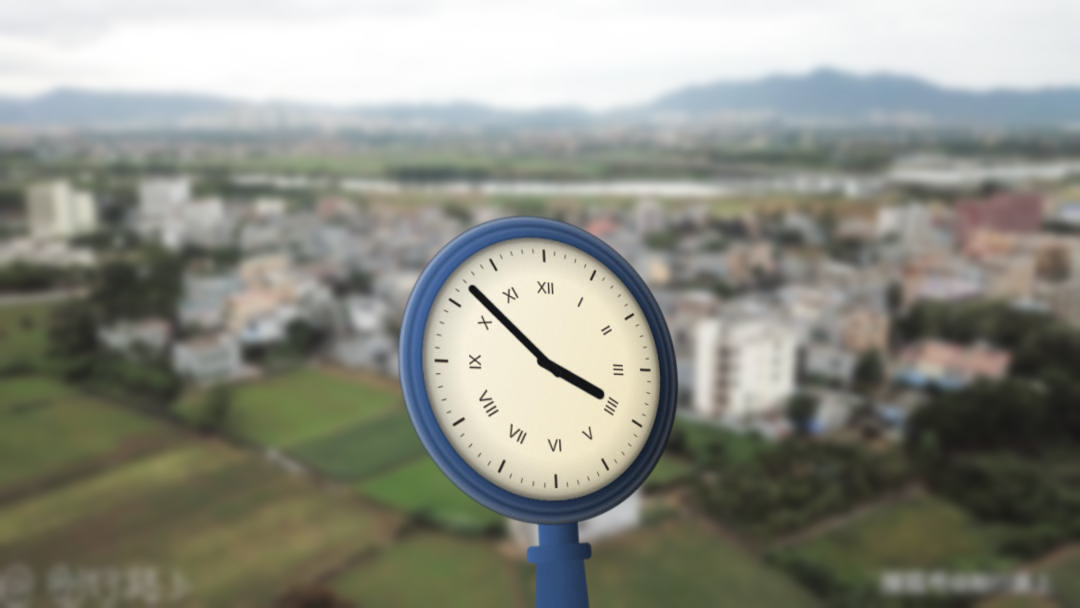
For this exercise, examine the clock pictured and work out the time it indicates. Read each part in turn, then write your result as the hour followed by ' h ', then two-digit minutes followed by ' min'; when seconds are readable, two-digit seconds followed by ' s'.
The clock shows 3 h 52 min
